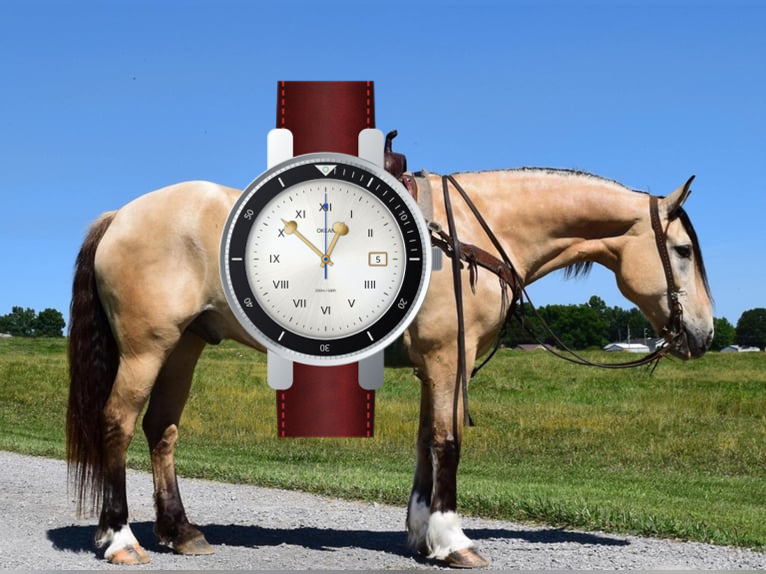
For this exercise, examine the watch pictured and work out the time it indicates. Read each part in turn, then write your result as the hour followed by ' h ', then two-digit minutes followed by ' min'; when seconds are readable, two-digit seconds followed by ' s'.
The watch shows 12 h 52 min 00 s
